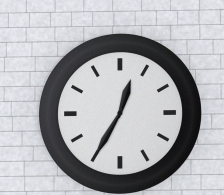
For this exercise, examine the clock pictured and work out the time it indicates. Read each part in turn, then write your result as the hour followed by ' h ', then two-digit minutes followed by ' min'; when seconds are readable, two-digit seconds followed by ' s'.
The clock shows 12 h 35 min
